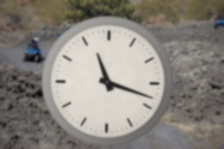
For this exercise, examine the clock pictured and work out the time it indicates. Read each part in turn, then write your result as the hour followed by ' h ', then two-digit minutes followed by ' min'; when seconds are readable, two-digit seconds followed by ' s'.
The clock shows 11 h 18 min
